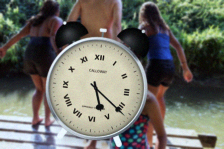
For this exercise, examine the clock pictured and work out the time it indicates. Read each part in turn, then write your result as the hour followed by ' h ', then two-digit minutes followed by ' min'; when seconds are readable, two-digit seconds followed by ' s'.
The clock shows 5 h 21 min
